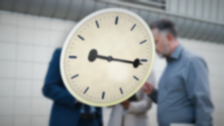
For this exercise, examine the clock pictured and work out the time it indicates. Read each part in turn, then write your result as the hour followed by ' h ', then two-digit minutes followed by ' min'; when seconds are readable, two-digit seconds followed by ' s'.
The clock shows 9 h 16 min
